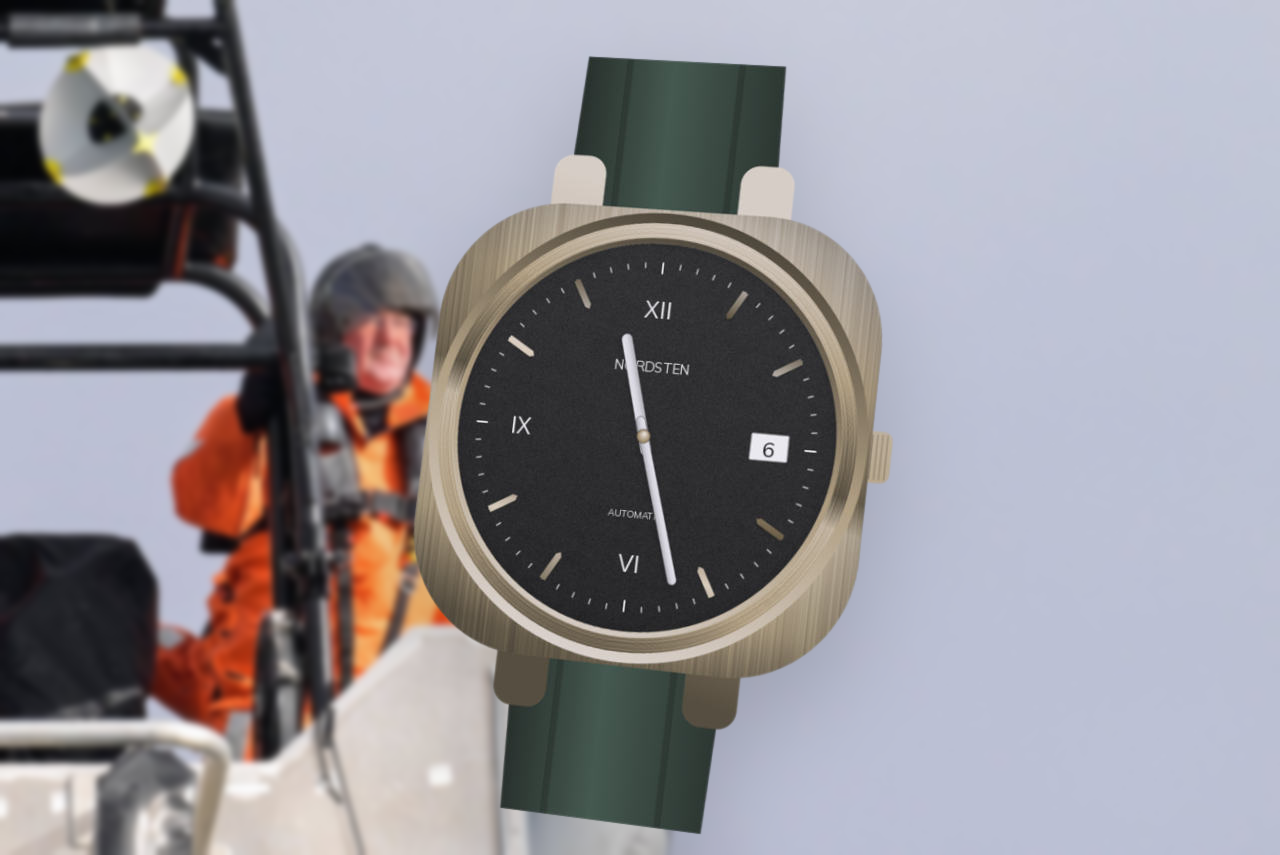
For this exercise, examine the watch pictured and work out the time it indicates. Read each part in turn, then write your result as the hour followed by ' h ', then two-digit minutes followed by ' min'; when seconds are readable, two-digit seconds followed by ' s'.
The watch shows 11 h 27 min
